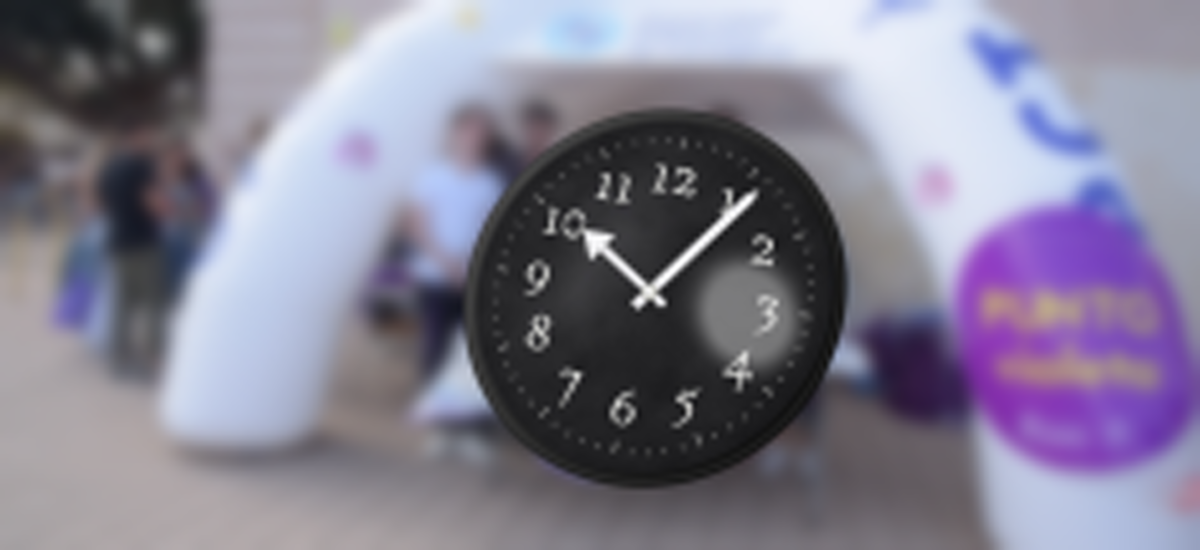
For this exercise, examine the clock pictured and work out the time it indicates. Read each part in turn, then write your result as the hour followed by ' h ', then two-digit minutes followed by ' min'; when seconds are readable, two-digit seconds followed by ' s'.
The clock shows 10 h 06 min
